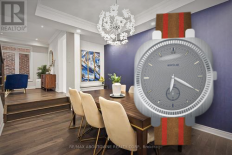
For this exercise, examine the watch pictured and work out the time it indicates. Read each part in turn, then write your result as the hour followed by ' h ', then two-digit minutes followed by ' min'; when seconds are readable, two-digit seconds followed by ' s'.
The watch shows 6 h 20 min
